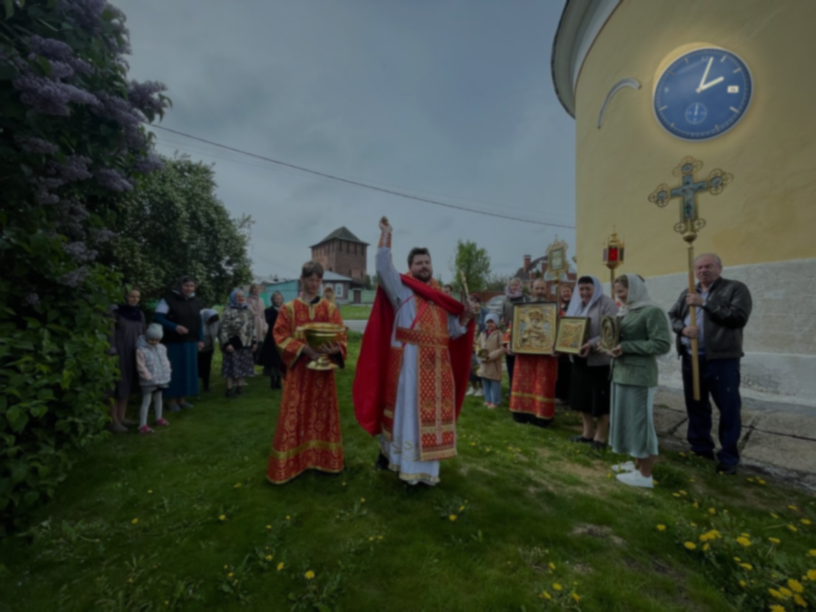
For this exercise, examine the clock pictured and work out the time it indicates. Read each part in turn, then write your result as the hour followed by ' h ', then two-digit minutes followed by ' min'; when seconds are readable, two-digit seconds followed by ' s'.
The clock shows 2 h 02 min
